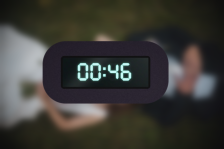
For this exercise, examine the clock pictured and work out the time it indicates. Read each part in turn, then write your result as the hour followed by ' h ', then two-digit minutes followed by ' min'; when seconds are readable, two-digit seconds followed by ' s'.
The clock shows 0 h 46 min
